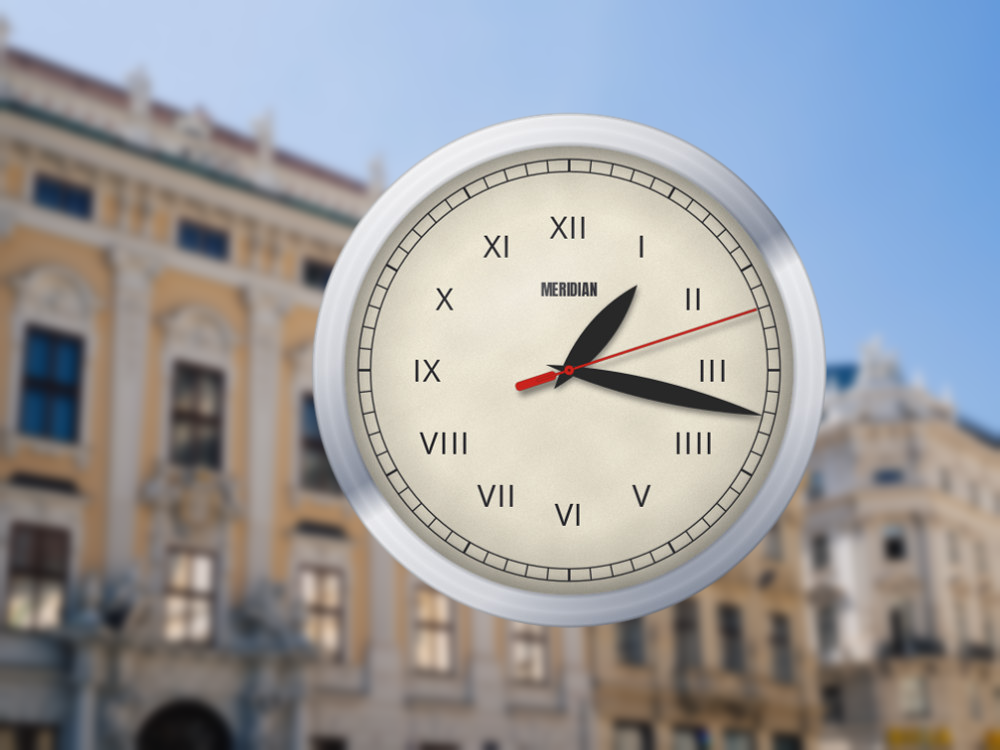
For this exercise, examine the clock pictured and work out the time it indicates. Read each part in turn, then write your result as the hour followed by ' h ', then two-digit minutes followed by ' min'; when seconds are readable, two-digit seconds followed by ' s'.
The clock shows 1 h 17 min 12 s
